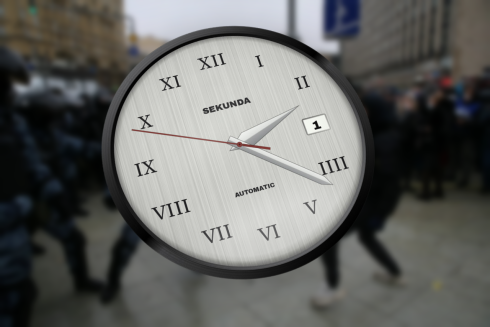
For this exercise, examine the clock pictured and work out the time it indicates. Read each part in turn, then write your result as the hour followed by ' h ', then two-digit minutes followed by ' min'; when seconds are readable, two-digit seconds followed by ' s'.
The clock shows 2 h 21 min 49 s
